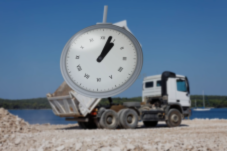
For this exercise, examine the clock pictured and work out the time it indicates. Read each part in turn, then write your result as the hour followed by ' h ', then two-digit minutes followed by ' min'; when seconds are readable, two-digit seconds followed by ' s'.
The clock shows 1 h 03 min
